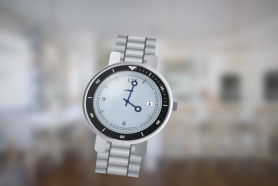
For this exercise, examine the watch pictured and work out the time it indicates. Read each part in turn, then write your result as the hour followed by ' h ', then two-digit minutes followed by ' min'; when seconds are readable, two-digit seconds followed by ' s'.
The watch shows 4 h 02 min
